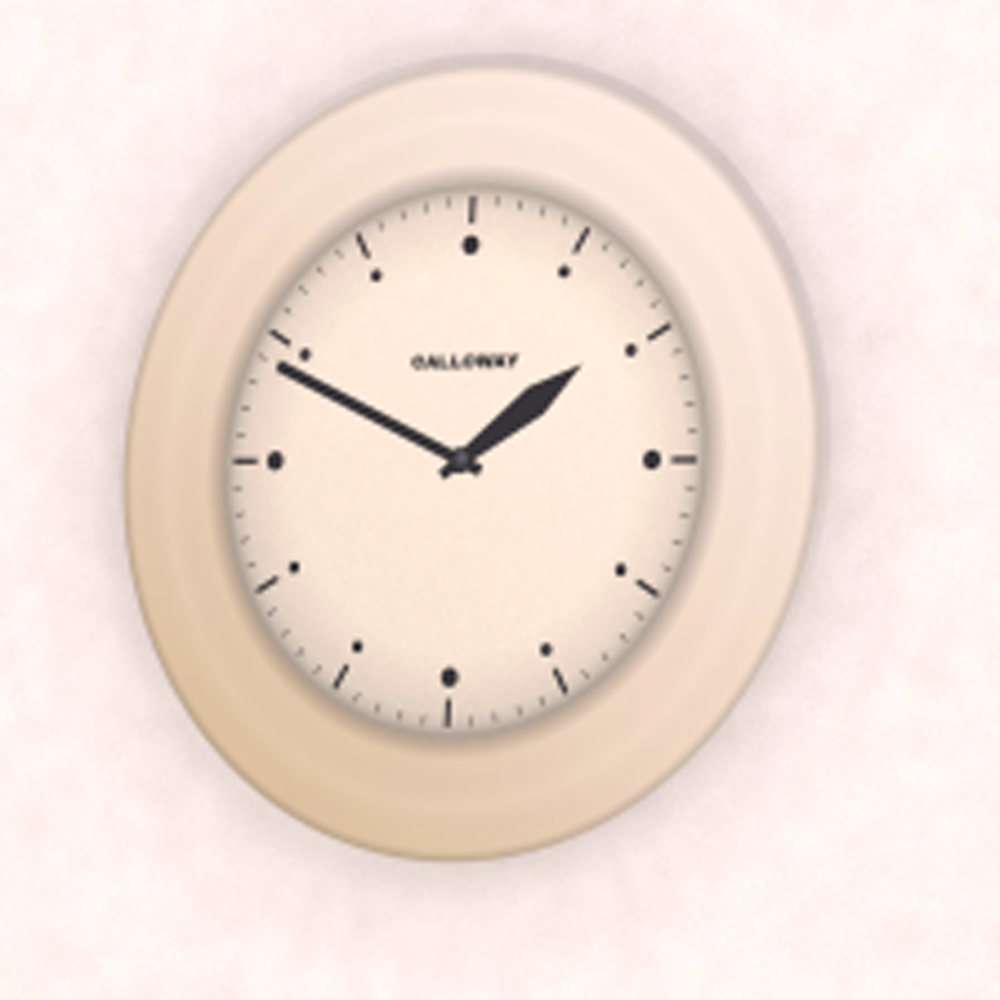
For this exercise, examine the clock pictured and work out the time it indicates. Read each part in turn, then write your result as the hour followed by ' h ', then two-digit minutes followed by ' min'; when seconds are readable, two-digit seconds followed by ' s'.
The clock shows 1 h 49 min
